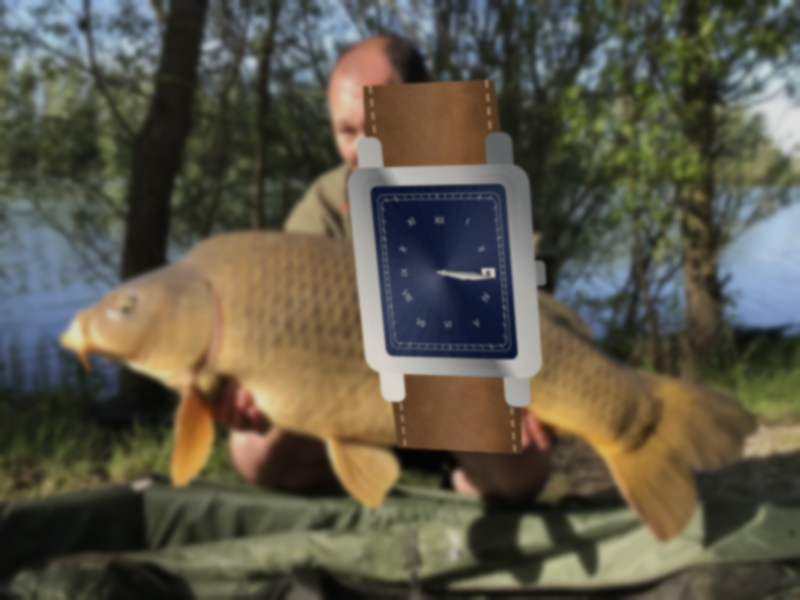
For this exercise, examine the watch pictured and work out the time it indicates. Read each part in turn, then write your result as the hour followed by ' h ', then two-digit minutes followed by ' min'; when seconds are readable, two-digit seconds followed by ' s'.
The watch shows 3 h 16 min
